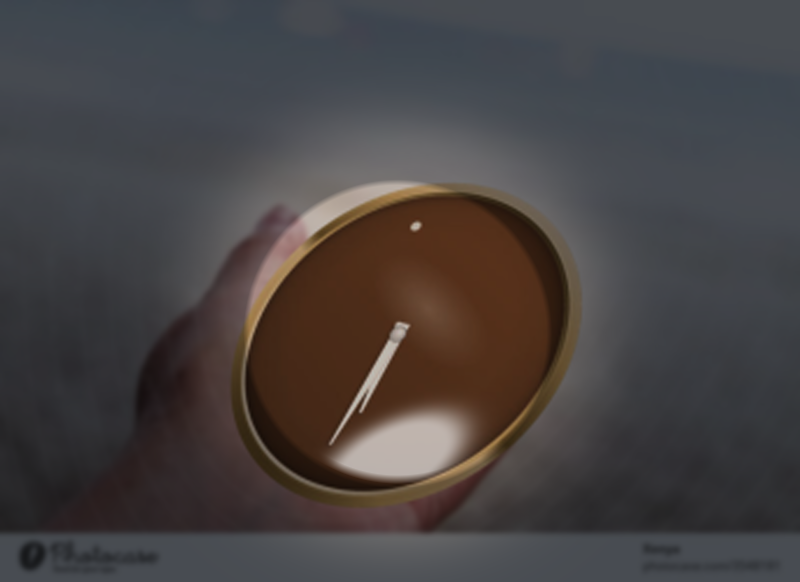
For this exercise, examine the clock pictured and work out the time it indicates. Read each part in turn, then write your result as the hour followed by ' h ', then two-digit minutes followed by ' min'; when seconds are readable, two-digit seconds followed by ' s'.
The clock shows 6 h 34 min
